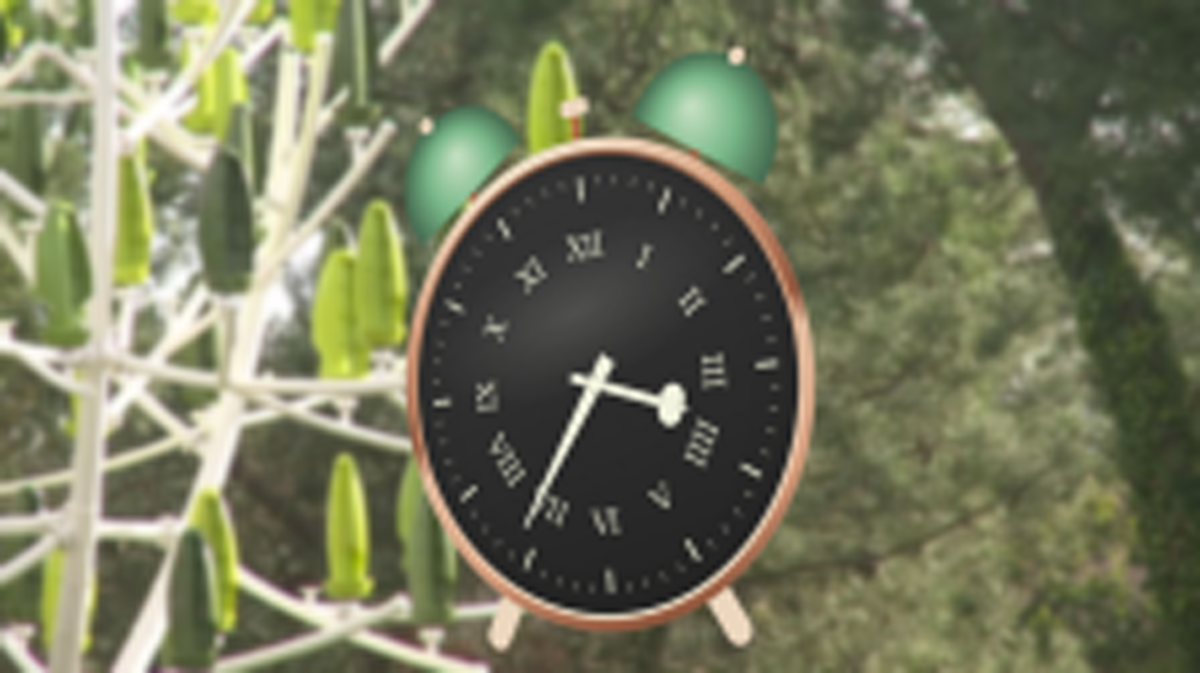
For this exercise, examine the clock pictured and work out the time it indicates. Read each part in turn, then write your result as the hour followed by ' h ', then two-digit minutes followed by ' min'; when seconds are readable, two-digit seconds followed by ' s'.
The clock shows 3 h 36 min
